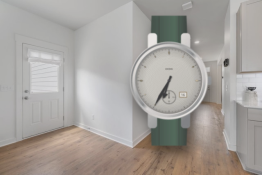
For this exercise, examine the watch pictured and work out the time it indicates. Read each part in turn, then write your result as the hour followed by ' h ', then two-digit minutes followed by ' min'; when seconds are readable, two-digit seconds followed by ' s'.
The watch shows 6 h 35 min
